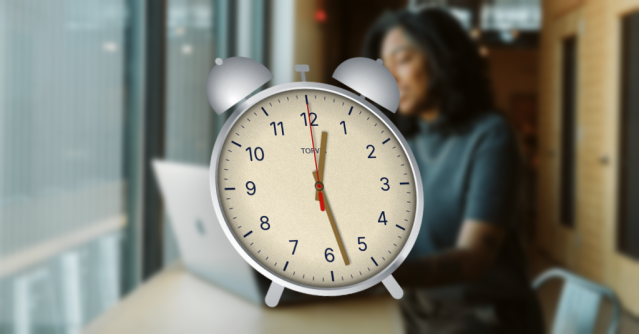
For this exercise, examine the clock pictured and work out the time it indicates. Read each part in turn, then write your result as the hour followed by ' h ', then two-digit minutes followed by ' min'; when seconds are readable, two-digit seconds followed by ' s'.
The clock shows 12 h 28 min 00 s
